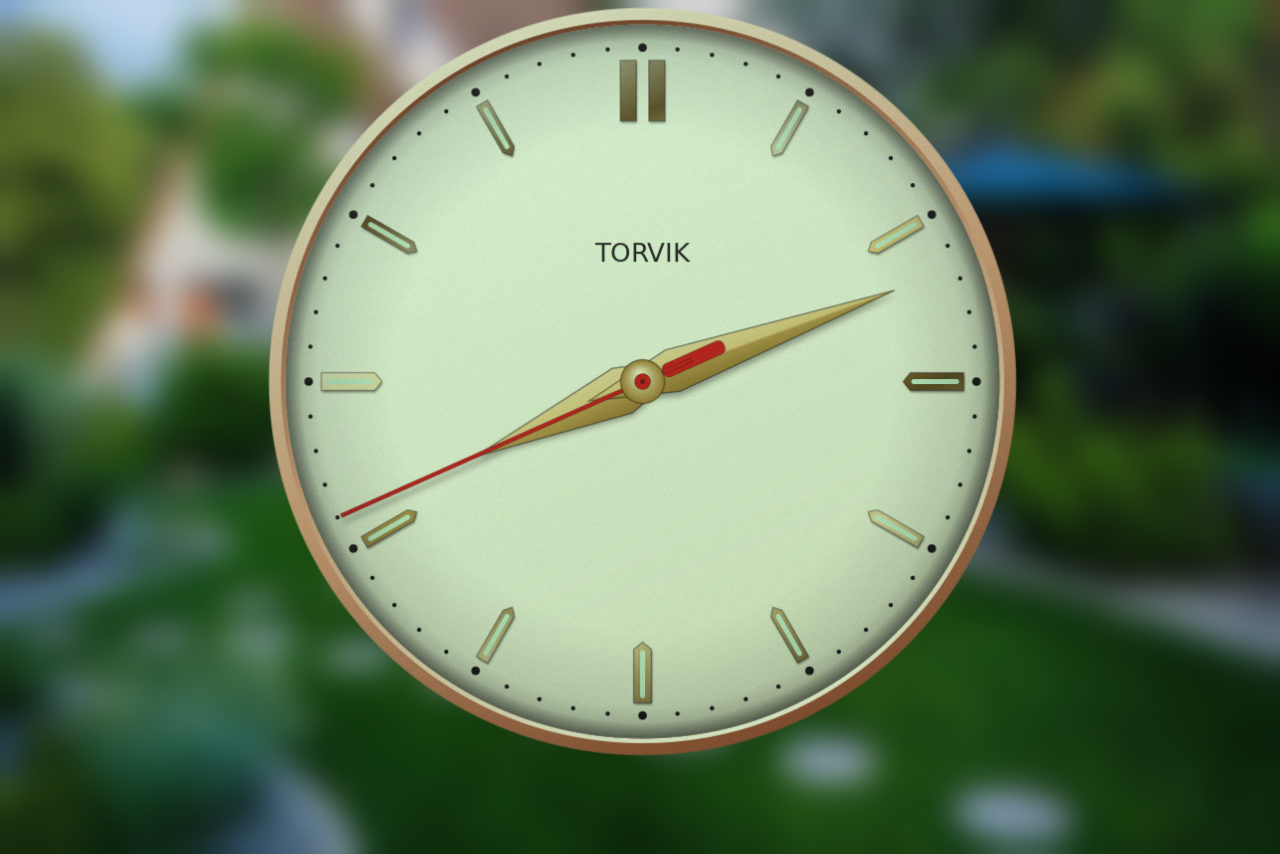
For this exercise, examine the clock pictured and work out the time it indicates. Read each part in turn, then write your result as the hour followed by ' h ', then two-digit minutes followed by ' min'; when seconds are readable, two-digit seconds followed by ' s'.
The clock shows 8 h 11 min 41 s
